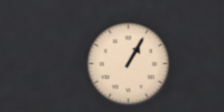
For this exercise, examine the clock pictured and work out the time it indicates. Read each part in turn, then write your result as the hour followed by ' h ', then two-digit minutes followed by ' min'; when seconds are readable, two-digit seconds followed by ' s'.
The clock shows 1 h 05 min
